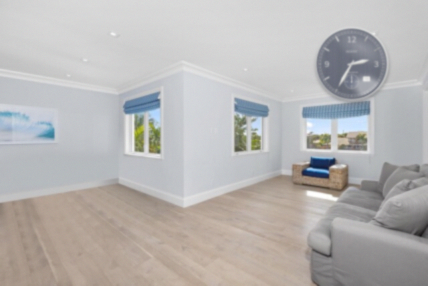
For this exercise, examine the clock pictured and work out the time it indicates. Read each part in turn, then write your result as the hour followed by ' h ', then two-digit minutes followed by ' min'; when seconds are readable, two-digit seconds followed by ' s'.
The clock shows 2 h 35 min
